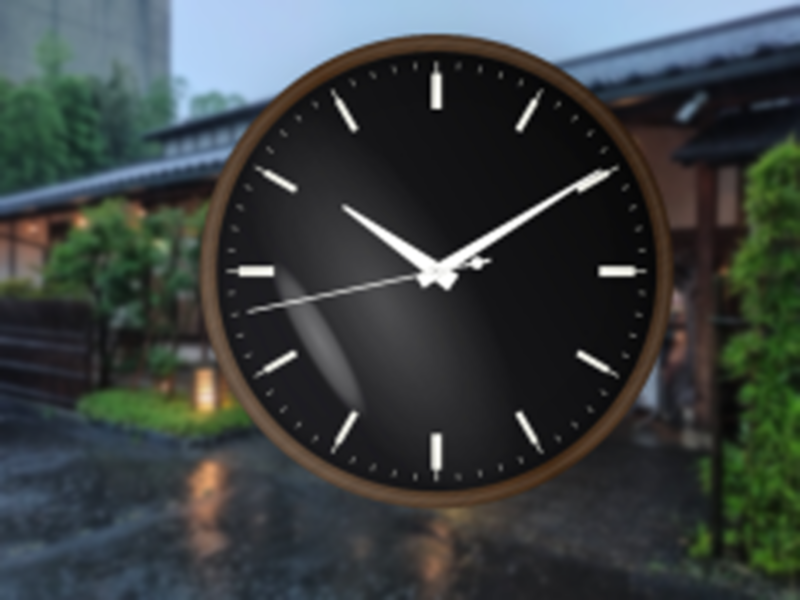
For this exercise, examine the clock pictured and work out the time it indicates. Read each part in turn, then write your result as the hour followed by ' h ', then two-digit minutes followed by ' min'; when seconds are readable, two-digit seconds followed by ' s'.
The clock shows 10 h 09 min 43 s
